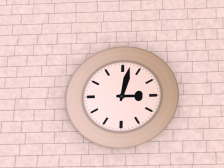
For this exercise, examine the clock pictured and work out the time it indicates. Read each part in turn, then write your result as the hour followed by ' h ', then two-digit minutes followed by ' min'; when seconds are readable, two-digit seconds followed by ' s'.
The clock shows 3 h 02 min
